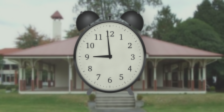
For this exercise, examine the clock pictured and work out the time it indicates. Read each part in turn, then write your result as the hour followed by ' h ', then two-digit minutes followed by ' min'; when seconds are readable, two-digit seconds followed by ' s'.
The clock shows 8 h 59 min
